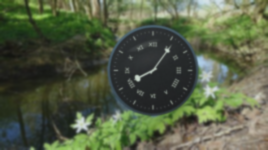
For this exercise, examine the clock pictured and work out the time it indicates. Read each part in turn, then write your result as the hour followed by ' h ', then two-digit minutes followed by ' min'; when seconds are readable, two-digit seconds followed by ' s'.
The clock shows 8 h 06 min
